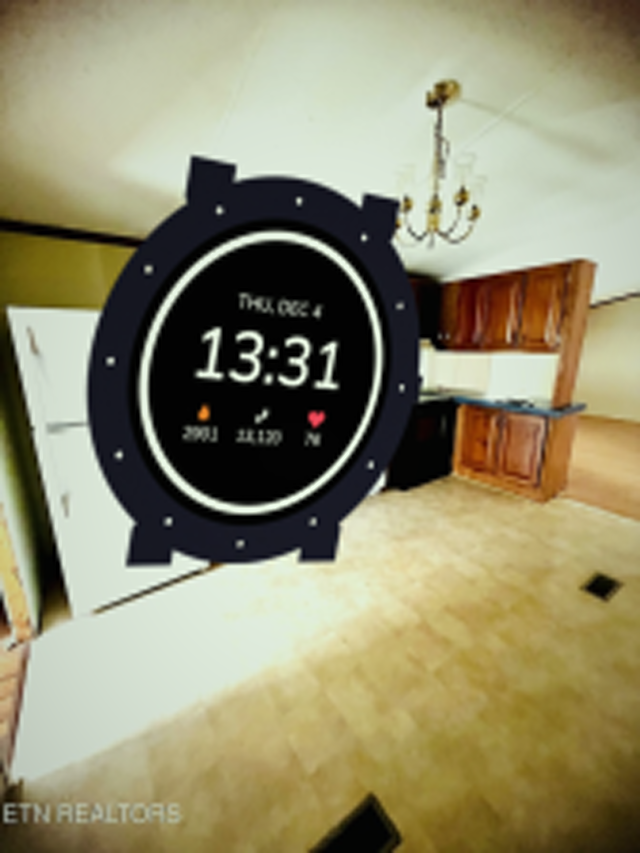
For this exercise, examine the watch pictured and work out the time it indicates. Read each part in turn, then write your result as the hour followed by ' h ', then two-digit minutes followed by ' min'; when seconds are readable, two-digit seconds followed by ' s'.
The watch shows 13 h 31 min
